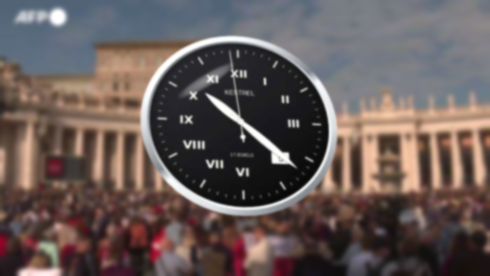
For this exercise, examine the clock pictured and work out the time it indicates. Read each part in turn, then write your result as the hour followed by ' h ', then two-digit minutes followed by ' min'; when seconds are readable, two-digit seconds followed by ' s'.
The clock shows 10 h 21 min 59 s
